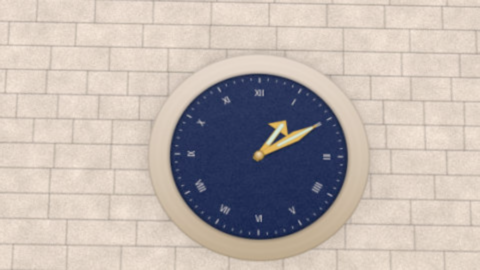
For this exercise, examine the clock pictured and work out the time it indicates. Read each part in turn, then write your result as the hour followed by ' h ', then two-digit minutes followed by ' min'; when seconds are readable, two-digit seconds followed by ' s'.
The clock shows 1 h 10 min
